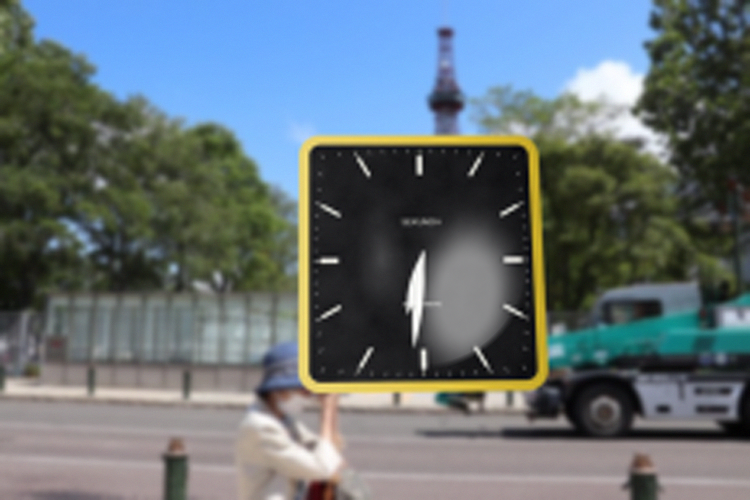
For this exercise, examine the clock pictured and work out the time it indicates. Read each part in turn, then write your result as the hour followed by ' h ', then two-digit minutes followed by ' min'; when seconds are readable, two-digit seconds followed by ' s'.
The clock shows 6 h 31 min
